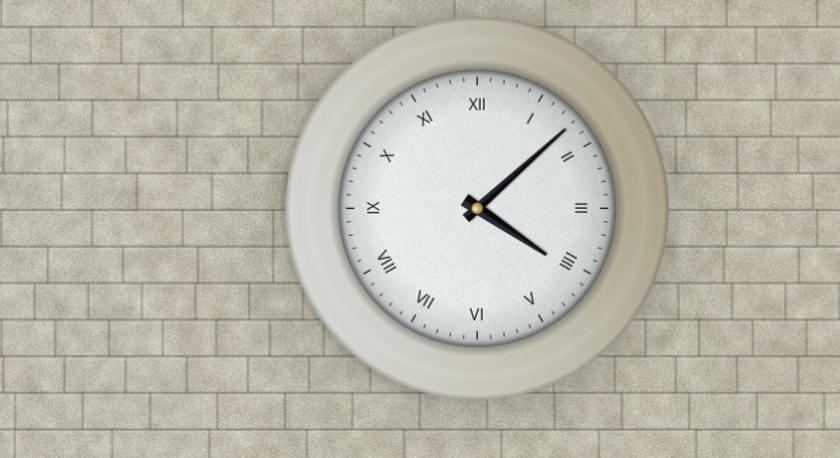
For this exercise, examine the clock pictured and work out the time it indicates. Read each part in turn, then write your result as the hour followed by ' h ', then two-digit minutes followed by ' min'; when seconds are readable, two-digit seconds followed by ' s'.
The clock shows 4 h 08 min
